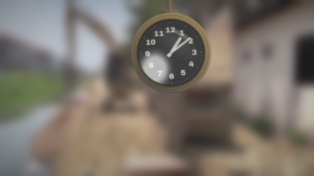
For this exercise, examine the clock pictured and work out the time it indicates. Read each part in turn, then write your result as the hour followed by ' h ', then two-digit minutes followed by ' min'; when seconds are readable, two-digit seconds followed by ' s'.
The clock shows 1 h 09 min
